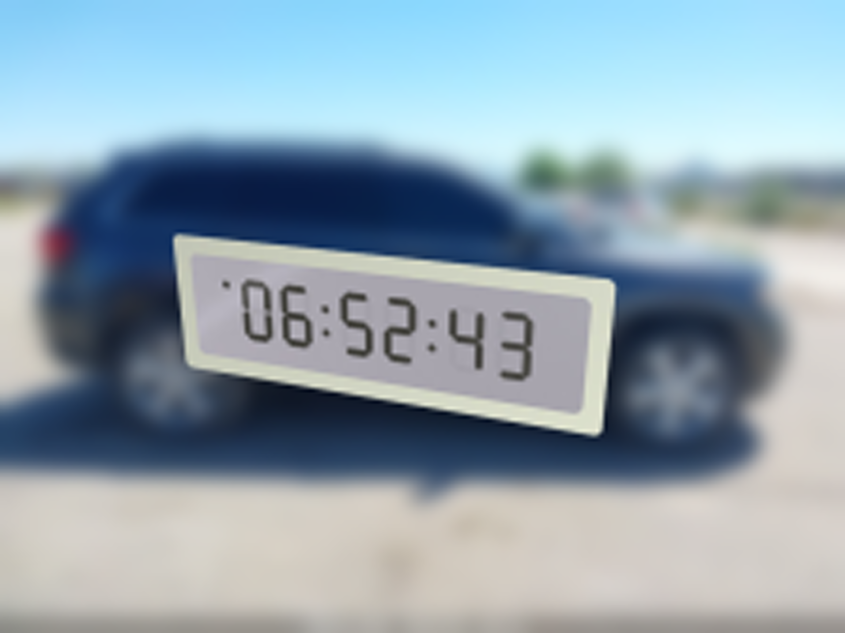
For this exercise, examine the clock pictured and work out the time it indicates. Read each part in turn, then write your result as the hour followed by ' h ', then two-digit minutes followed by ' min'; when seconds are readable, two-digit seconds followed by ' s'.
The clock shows 6 h 52 min 43 s
